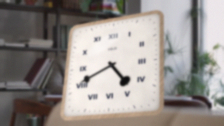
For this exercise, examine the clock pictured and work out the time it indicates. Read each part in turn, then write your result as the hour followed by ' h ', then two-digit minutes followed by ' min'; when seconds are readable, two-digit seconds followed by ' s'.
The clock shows 4 h 41 min
